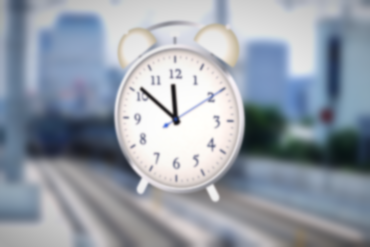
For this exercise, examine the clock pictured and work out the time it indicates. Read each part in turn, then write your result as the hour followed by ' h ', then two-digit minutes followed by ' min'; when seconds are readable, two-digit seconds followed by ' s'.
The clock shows 11 h 51 min 10 s
